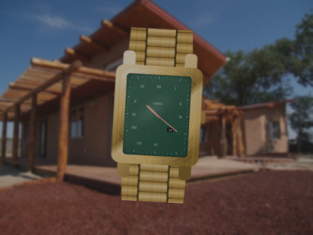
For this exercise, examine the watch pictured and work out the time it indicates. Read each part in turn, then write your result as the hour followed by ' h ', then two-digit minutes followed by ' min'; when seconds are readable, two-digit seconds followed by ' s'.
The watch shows 10 h 21 min
